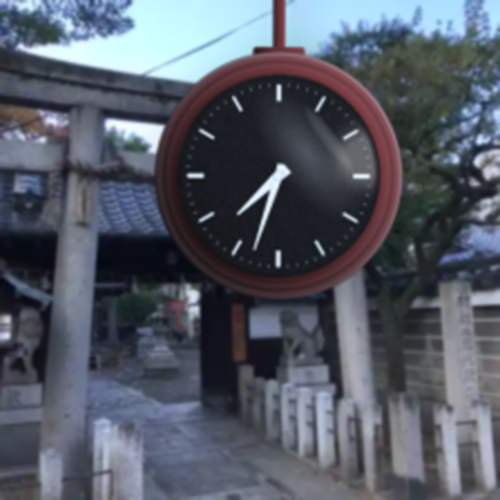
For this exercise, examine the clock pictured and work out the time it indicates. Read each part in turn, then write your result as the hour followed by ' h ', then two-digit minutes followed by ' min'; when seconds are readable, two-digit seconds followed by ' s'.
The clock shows 7 h 33 min
